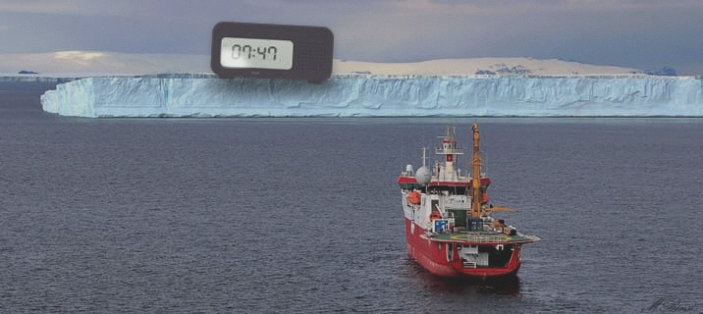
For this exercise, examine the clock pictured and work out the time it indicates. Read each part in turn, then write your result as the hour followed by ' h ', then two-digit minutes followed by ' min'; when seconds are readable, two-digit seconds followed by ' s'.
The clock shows 7 h 47 min
